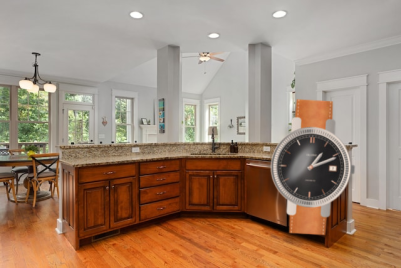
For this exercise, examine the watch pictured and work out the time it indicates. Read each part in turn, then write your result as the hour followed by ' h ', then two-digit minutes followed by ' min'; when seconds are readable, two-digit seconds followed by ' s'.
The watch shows 1 h 11 min
